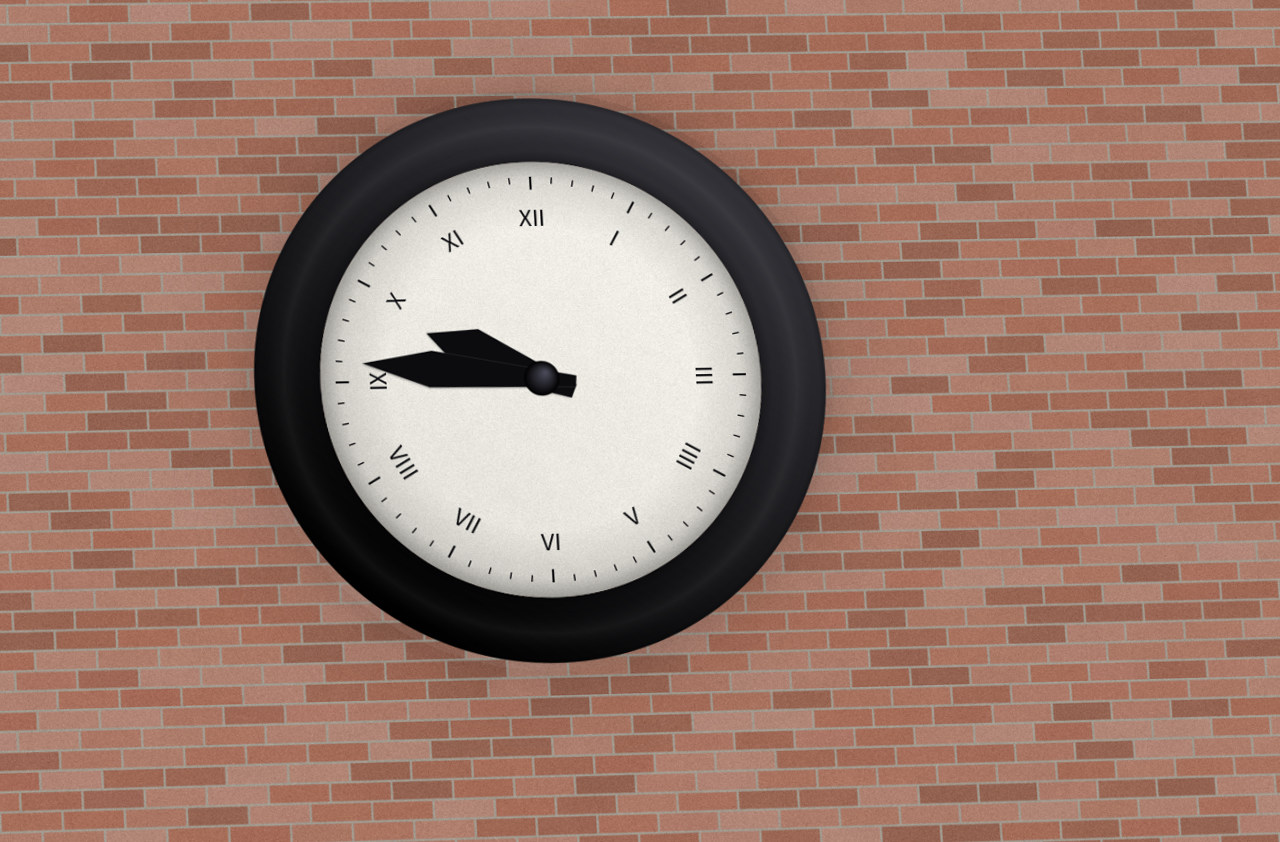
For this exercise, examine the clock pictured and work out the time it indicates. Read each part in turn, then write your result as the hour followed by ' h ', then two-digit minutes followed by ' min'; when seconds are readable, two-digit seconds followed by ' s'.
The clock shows 9 h 46 min
